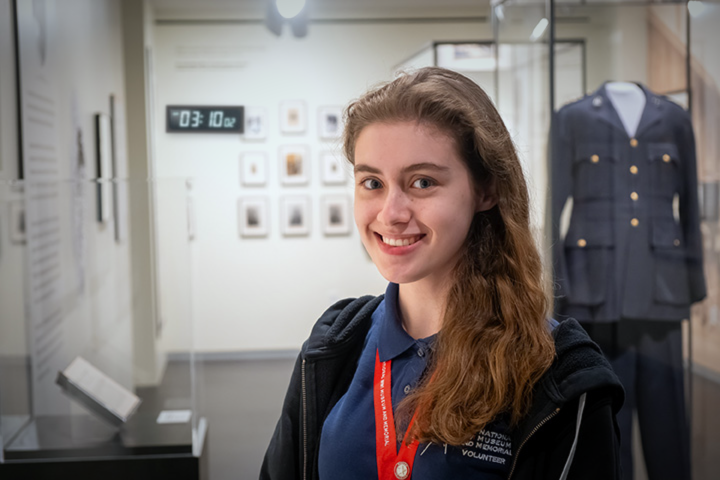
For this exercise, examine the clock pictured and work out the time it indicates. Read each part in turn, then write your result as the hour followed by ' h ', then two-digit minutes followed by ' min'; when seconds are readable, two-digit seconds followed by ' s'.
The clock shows 3 h 10 min
